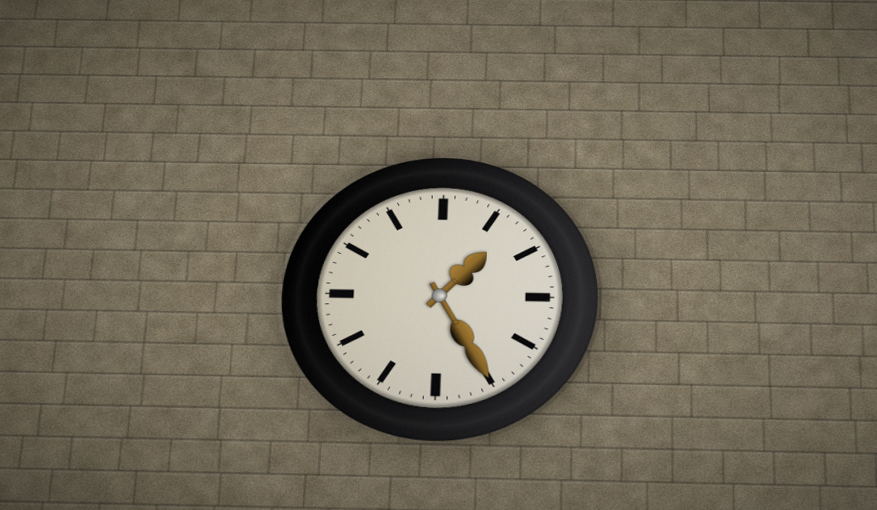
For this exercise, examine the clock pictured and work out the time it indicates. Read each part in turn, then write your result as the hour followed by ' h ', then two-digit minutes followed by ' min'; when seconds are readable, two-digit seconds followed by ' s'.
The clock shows 1 h 25 min
